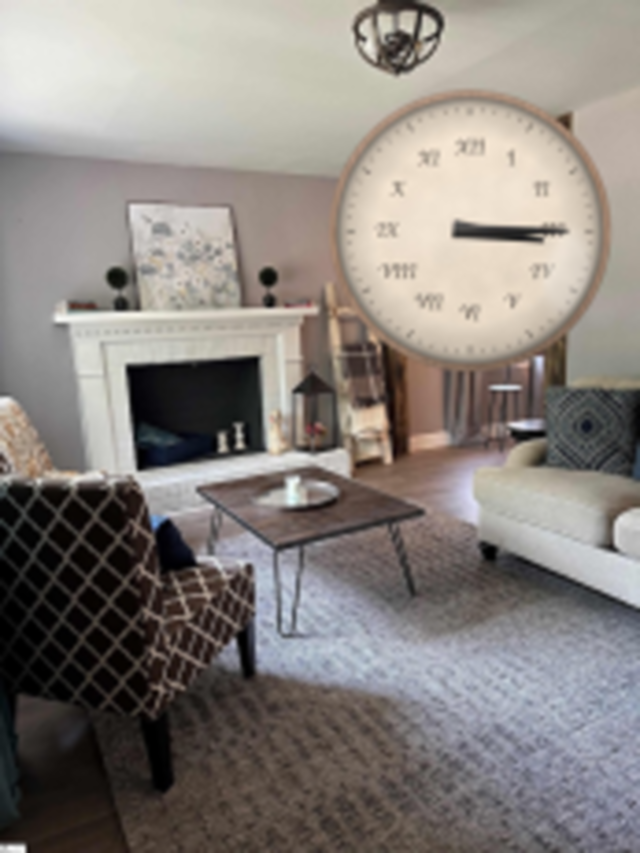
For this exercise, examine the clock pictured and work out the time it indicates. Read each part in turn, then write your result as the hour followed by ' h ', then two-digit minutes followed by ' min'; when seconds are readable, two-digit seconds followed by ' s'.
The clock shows 3 h 15 min
